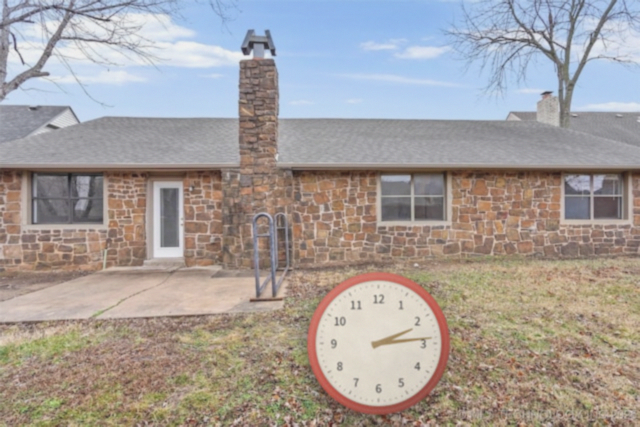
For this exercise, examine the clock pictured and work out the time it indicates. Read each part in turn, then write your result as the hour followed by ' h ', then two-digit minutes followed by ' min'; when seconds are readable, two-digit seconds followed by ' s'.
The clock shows 2 h 14 min
